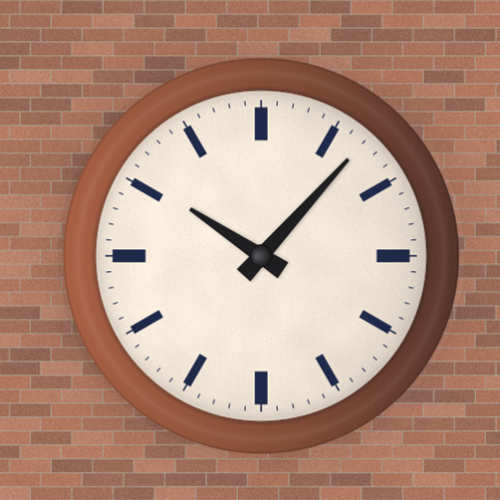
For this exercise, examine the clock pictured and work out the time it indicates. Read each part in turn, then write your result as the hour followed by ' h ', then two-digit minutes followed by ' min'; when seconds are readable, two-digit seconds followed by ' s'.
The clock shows 10 h 07 min
